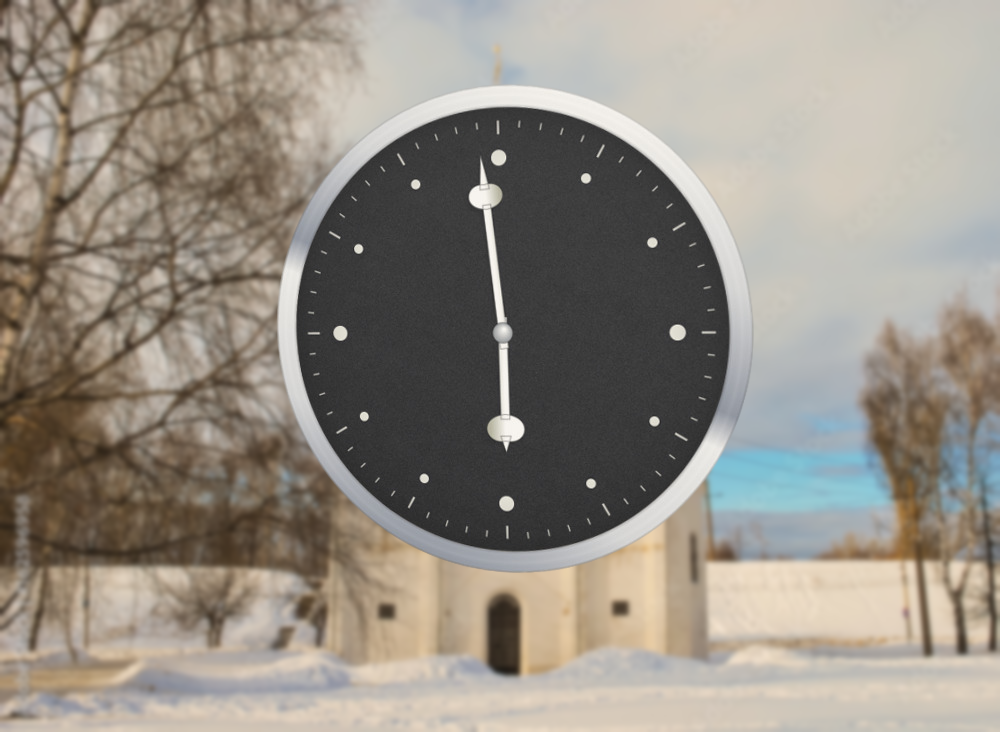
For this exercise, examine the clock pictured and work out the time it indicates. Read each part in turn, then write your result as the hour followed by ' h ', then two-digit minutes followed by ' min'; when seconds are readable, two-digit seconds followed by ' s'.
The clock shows 5 h 59 min
